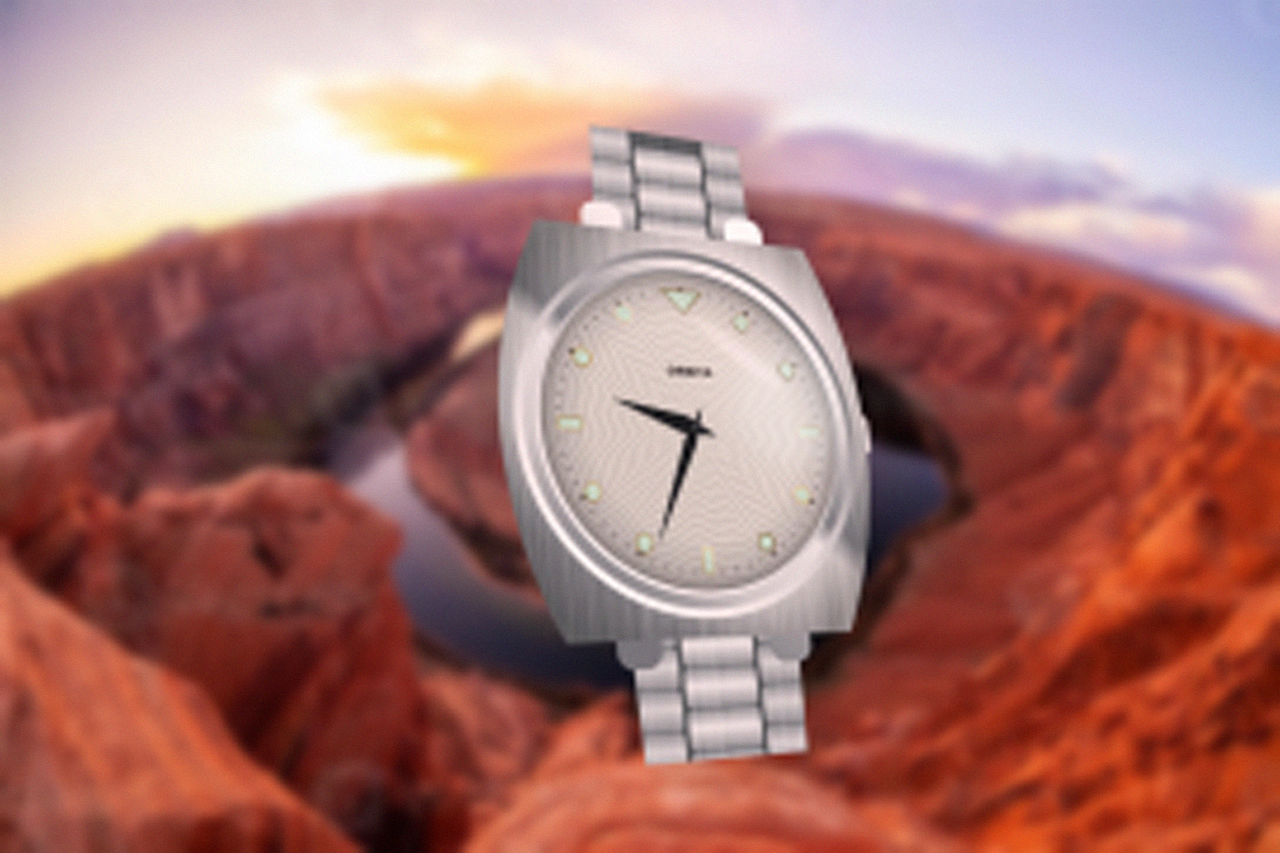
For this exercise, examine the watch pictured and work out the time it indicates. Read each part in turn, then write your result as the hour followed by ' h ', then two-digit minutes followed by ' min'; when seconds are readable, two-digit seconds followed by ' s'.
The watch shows 9 h 34 min
